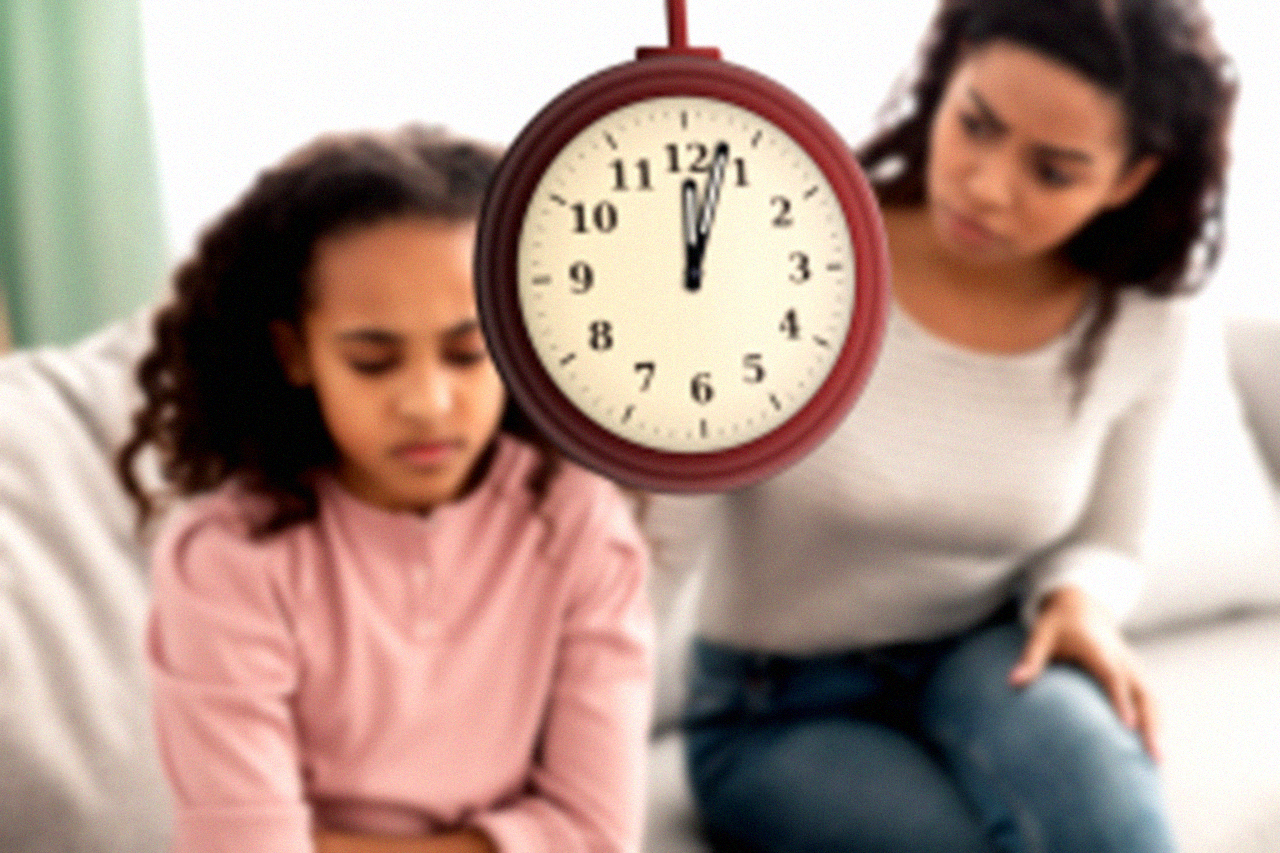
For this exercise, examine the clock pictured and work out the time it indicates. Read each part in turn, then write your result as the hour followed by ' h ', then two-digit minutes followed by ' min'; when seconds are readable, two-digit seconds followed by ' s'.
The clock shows 12 h 03 min
